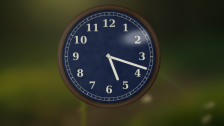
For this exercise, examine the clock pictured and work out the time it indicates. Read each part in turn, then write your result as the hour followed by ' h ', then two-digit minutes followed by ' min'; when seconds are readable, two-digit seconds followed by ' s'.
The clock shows 5 h 18 min
